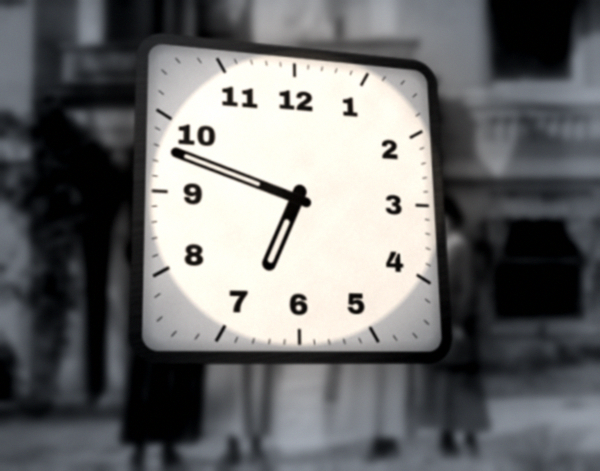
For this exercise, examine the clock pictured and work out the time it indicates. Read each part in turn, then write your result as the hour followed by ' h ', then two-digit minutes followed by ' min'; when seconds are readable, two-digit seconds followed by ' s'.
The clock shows 6 h 48 min
